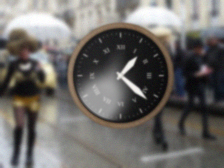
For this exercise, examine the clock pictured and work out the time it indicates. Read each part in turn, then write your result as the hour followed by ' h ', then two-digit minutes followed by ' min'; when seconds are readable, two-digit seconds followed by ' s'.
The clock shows 1 h 22 min
